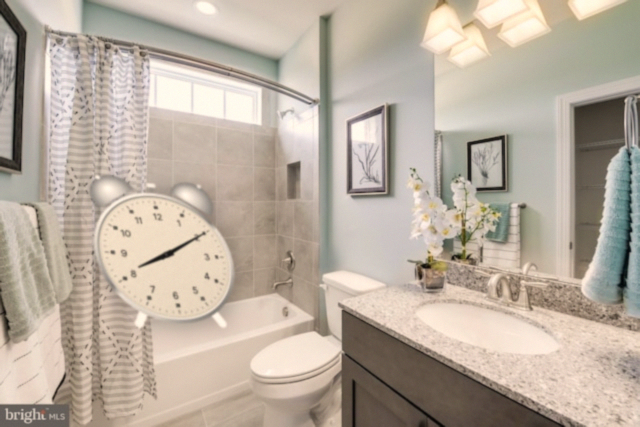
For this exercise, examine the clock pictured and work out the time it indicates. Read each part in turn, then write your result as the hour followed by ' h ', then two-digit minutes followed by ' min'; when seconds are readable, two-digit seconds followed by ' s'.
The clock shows 8 h 10 min
